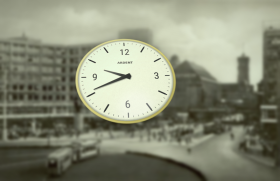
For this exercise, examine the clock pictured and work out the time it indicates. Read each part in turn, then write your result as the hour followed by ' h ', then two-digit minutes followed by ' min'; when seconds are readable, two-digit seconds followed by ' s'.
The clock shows 9 h 41 min
